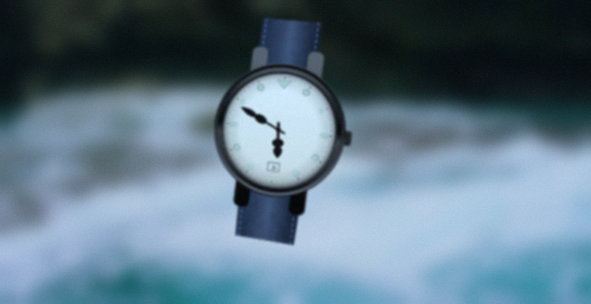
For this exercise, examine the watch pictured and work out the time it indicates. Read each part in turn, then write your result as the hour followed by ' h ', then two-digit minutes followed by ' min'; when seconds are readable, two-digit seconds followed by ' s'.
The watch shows 5 h 49 min
